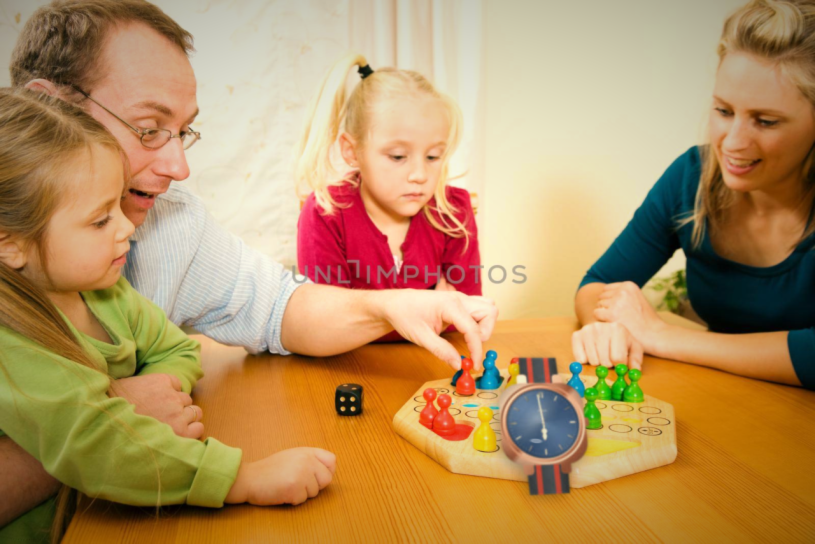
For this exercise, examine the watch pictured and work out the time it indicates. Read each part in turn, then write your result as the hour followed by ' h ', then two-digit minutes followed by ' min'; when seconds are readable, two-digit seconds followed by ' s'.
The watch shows 5 h 59 min
